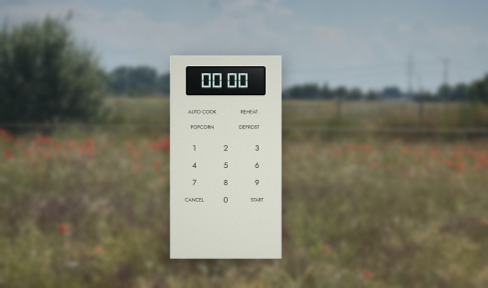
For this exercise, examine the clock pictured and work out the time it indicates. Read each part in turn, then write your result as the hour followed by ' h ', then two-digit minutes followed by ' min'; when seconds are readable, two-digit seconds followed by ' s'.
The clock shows 0 h 00 min
